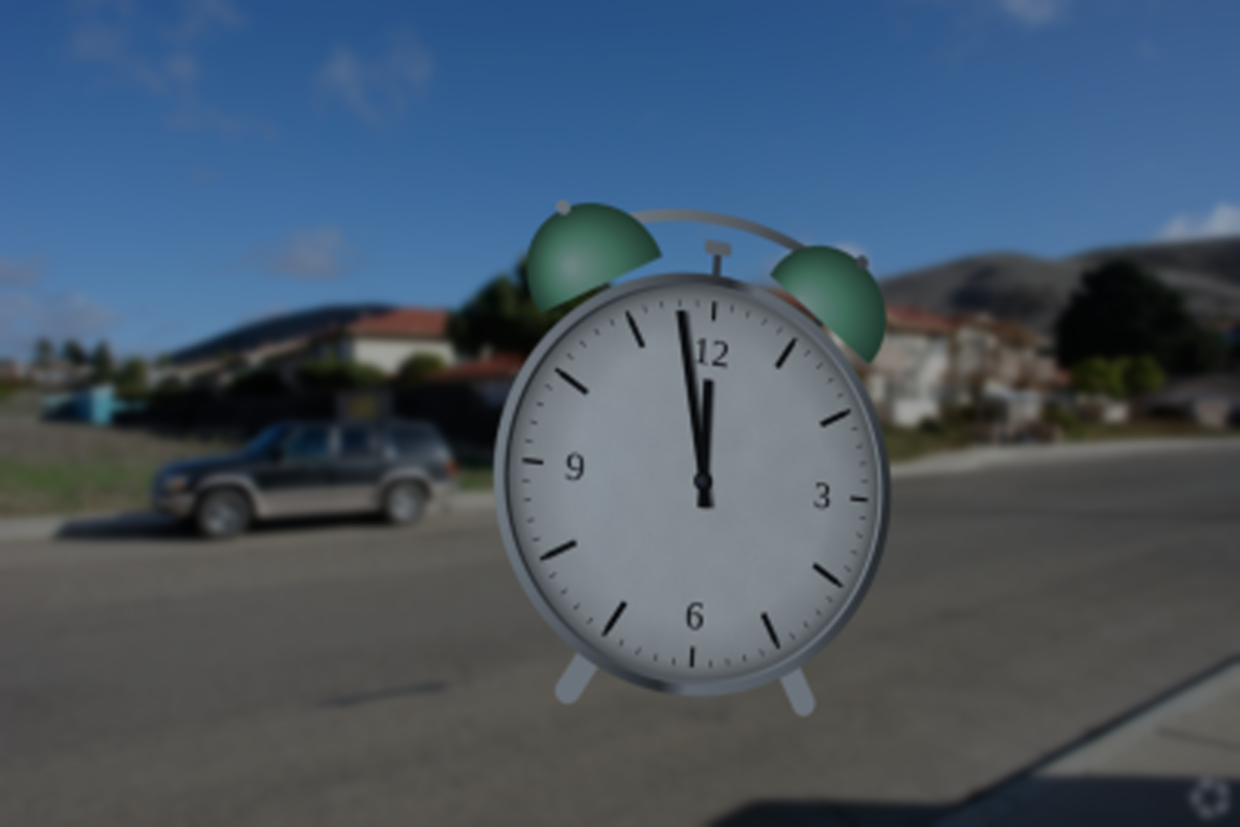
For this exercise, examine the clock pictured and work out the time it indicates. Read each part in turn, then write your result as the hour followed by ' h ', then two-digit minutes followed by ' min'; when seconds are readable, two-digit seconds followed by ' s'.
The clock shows 11 h 58 min
